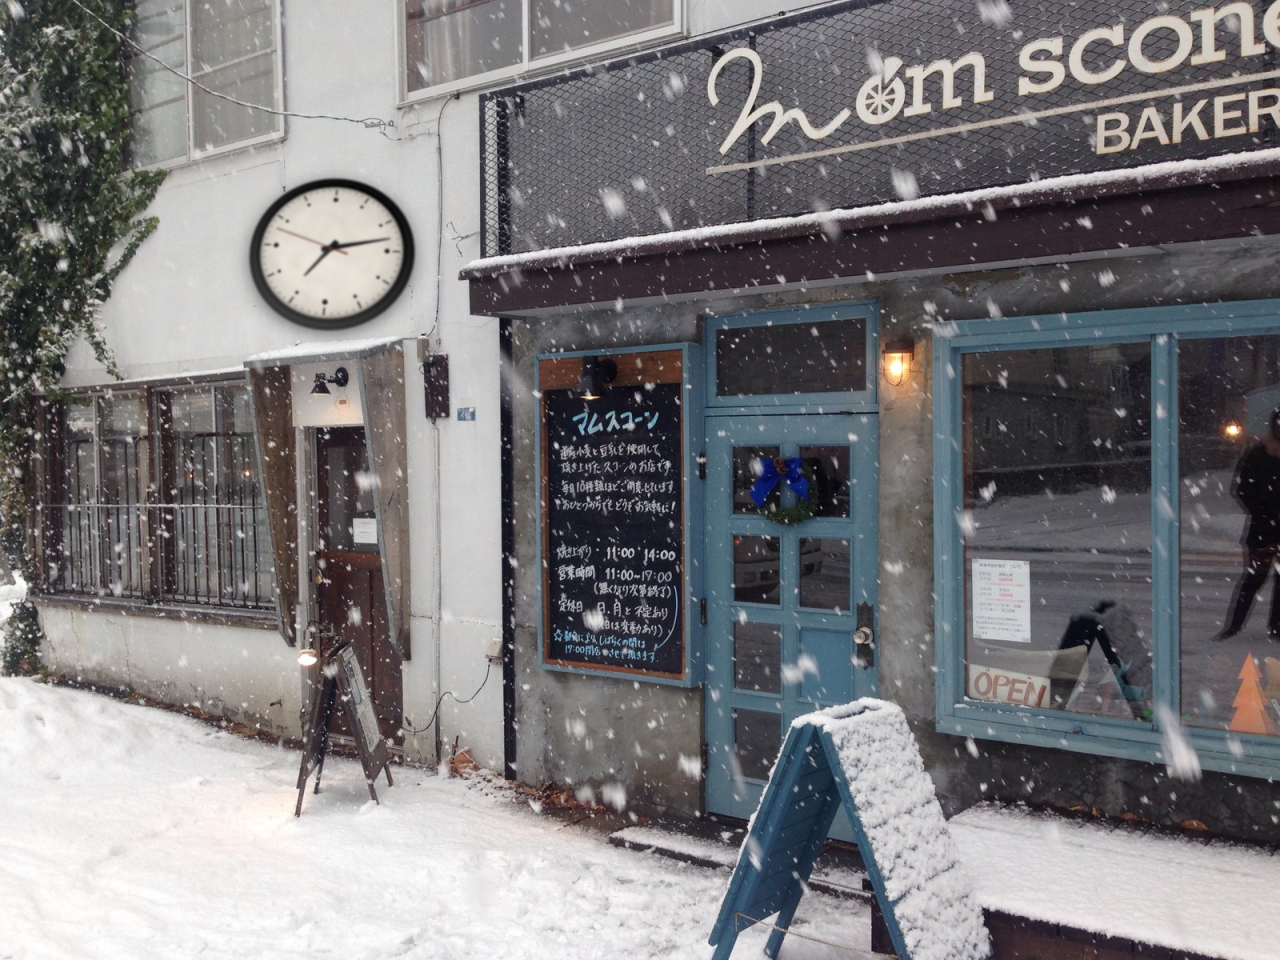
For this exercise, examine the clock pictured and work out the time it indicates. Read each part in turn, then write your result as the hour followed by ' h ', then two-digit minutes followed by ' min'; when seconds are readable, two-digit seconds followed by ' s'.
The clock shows 7 h 12 min 48 s
